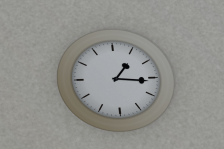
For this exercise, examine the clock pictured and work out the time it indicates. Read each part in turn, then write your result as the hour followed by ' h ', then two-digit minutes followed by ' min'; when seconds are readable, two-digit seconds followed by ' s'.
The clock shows 1 h 16 min
